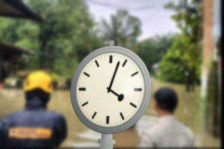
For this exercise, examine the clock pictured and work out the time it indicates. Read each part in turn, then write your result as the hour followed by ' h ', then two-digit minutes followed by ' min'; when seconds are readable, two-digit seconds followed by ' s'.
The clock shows 4 h 03 min
